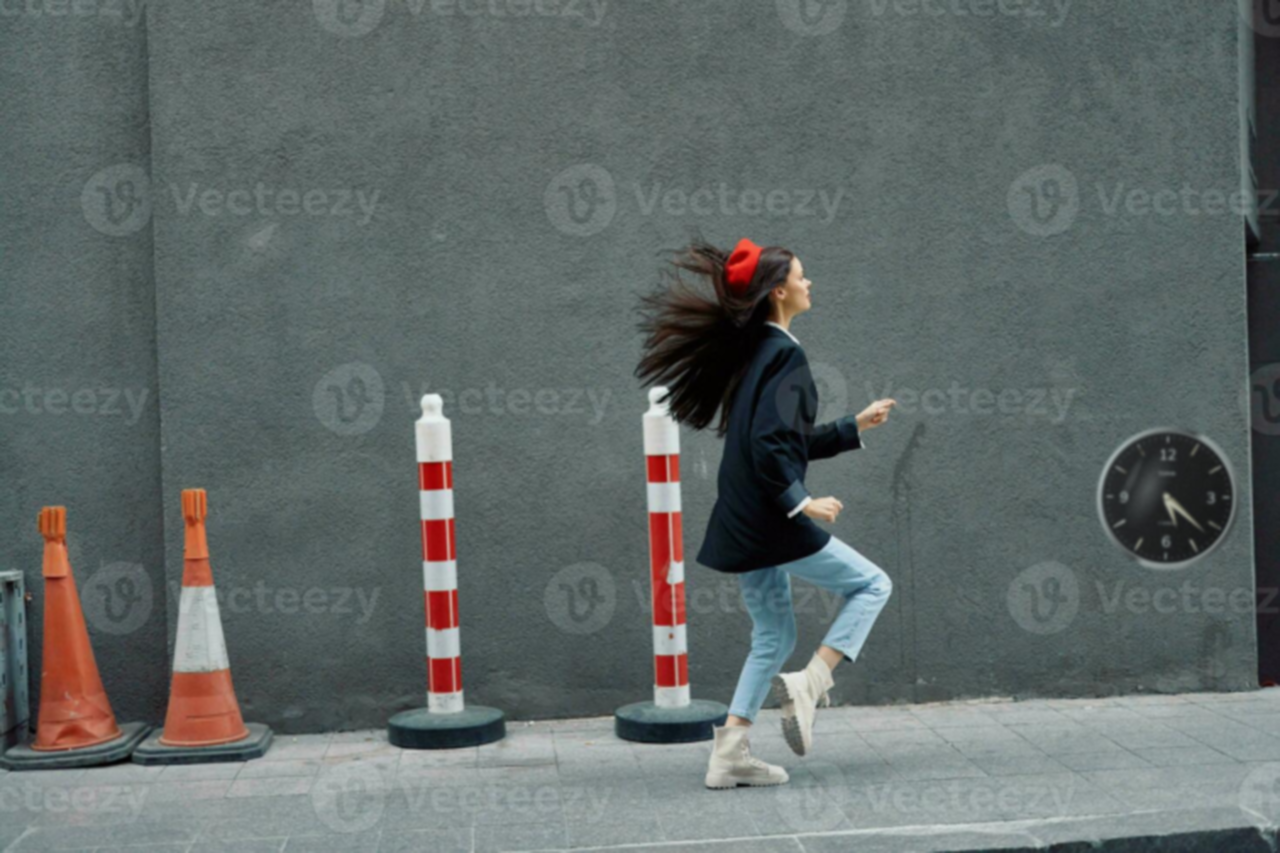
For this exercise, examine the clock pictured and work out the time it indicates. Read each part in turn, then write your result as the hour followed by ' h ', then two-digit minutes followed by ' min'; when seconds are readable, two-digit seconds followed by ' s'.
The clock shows 5 h 22 min
